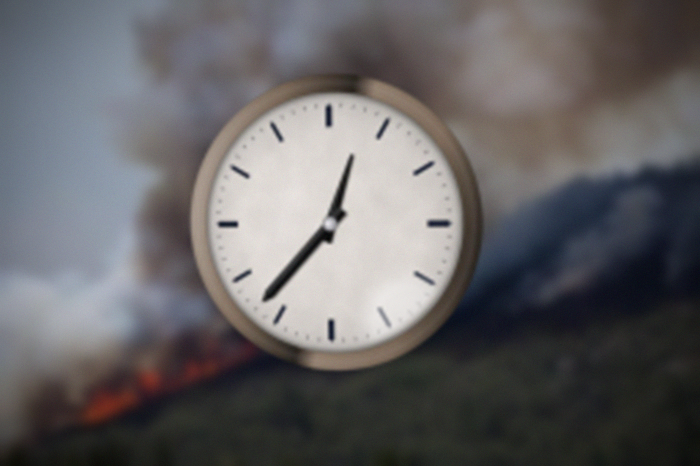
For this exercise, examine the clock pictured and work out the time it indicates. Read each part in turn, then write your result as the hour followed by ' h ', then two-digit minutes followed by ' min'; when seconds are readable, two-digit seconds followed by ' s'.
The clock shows 12 h 37 min
